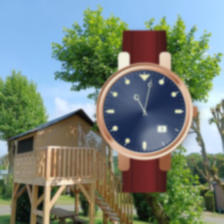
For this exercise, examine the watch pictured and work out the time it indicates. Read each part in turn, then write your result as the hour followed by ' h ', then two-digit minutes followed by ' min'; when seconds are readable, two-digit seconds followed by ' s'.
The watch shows 11 h 02 min
